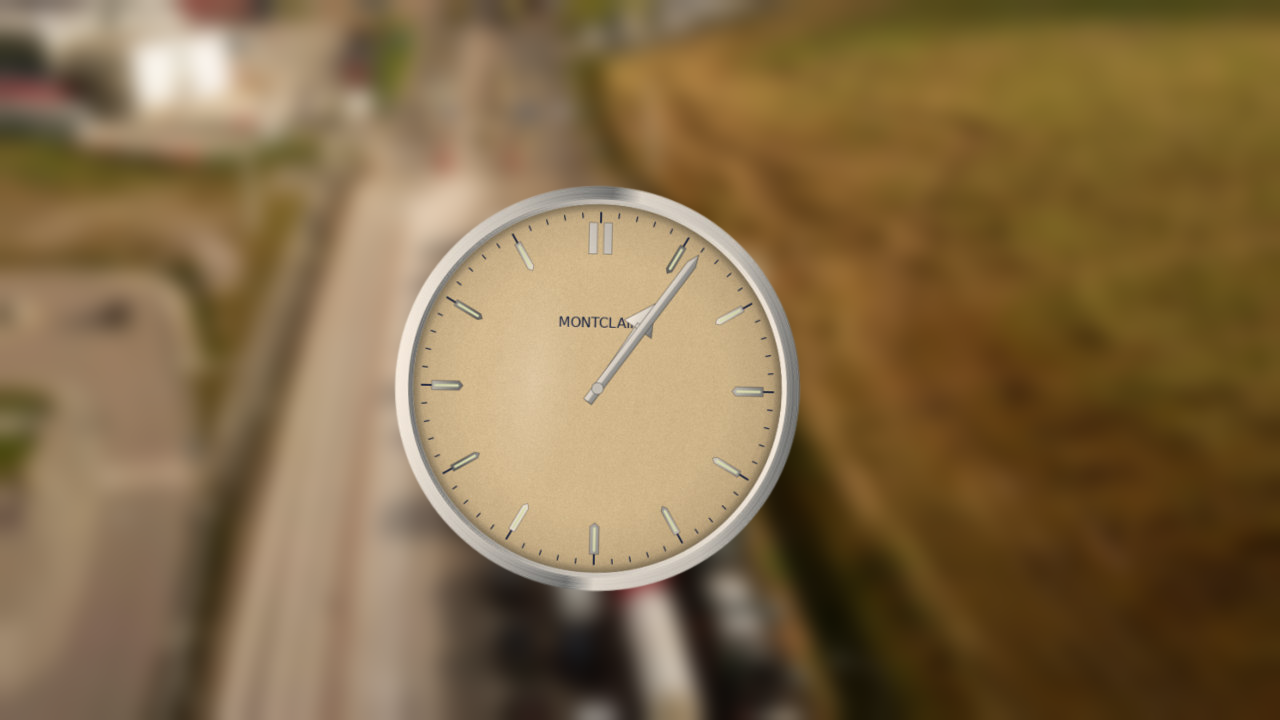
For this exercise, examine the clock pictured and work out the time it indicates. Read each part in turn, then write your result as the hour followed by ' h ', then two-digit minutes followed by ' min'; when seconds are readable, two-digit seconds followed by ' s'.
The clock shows 1 h 06 min
